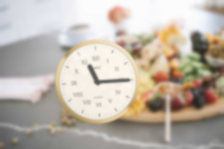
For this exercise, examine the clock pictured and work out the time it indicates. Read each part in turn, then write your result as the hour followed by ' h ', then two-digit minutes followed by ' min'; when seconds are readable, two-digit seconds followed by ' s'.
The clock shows 11 h 15 min
